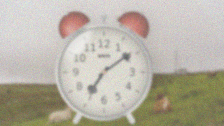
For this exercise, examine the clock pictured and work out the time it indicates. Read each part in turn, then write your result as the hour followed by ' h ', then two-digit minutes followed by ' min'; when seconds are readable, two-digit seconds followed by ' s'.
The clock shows 7 h 09 min
